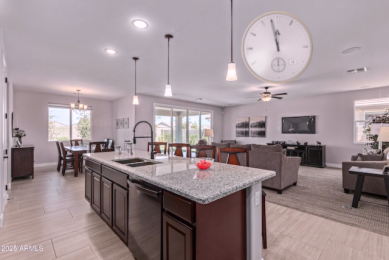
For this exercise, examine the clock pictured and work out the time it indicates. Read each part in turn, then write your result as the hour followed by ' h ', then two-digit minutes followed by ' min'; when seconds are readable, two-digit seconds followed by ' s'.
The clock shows 11 h 58 min
